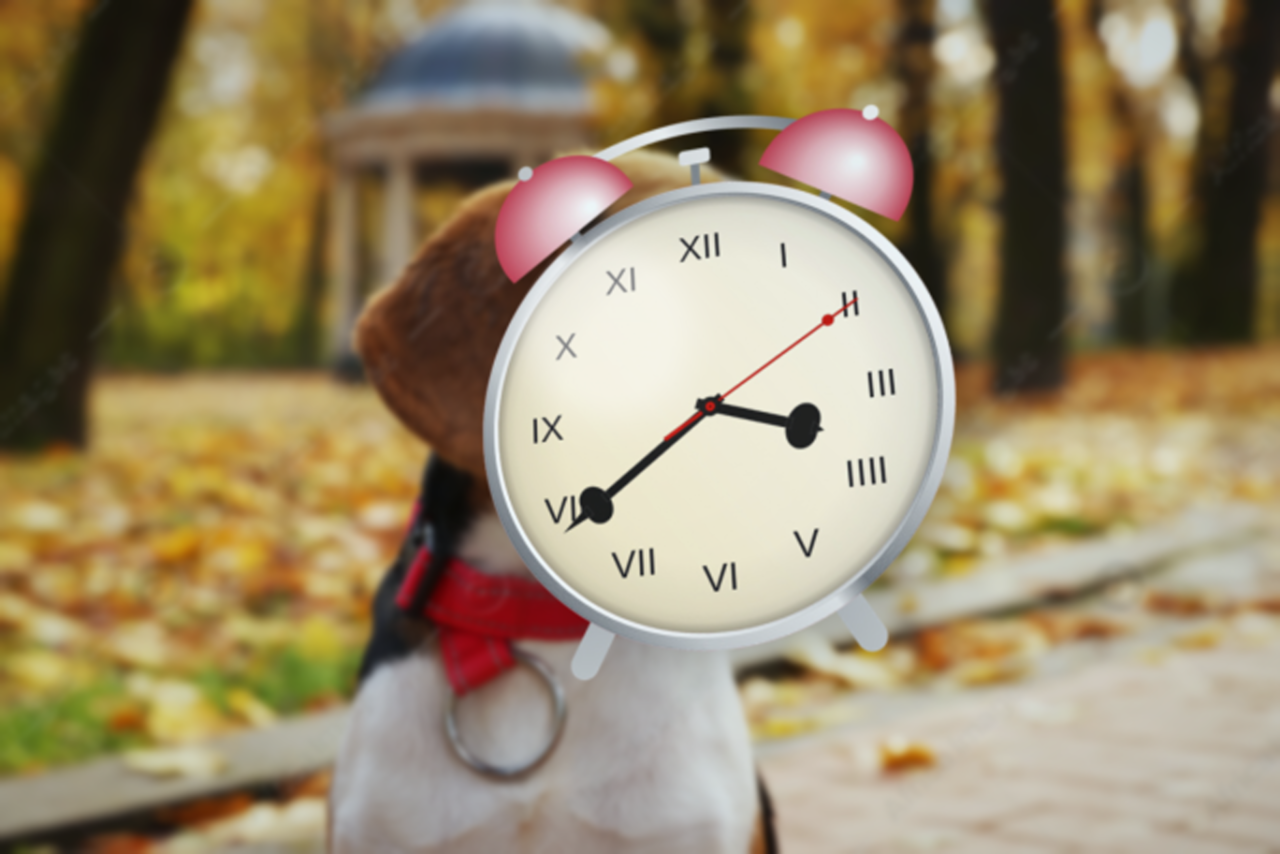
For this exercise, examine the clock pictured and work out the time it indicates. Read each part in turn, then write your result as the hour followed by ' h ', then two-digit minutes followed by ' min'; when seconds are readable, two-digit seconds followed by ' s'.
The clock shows 3 h 39 min 10 s
